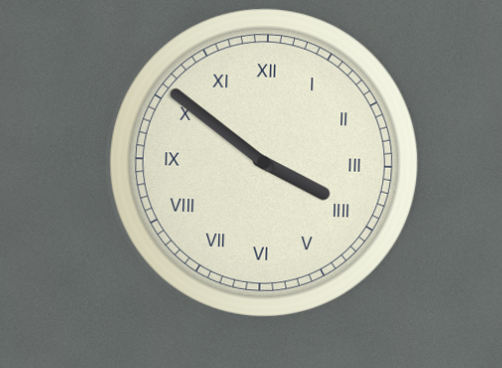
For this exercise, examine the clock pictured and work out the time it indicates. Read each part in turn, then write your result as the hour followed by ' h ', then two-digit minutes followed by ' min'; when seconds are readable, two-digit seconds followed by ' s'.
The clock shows 3 h 51 min
